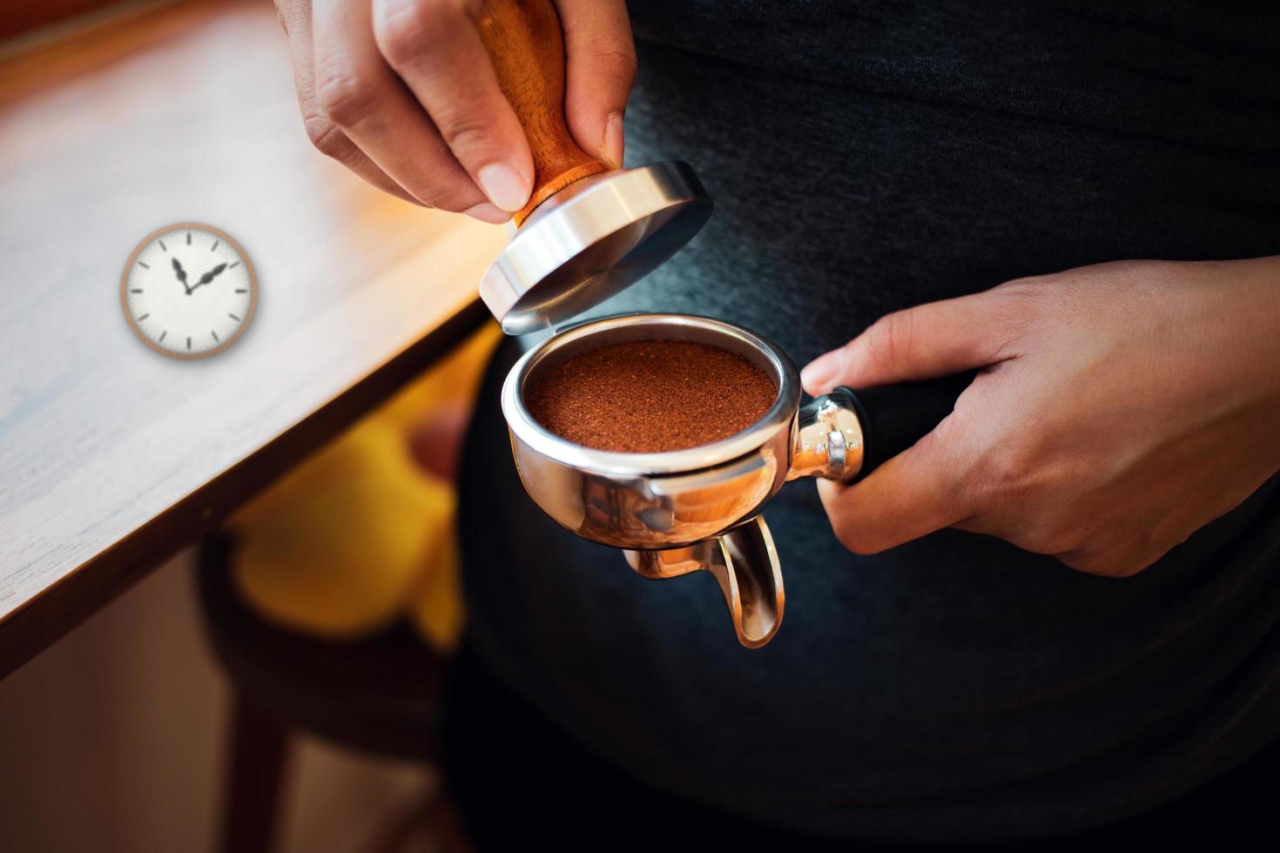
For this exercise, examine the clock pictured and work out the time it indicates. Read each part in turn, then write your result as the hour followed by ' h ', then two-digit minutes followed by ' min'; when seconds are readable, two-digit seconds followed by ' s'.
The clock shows 11 h 09 min
